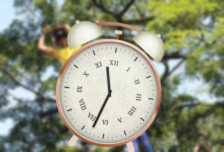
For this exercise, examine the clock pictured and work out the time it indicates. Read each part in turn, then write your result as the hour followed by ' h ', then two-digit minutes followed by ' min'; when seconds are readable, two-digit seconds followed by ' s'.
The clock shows 11 h 33 min
